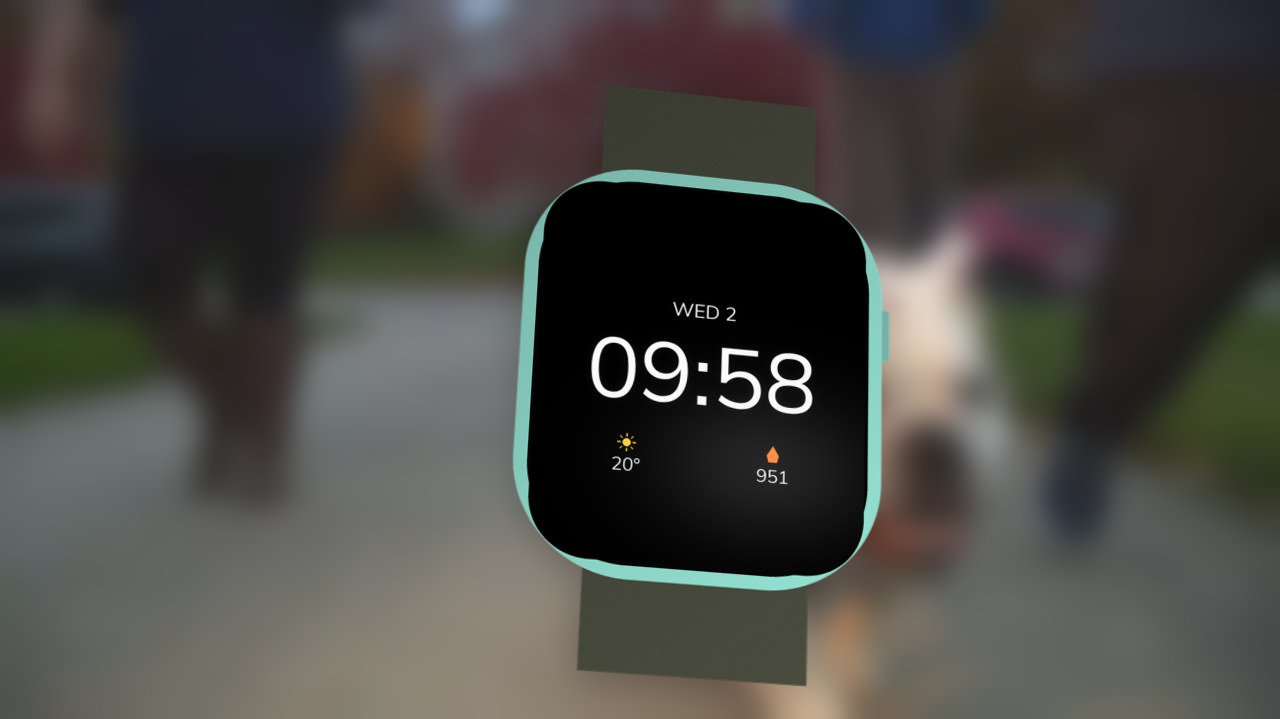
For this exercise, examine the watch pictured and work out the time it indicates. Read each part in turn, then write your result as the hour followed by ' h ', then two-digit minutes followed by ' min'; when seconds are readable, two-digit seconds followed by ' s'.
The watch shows 9 h 58 min
